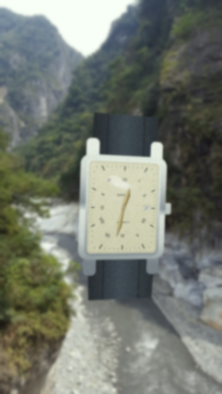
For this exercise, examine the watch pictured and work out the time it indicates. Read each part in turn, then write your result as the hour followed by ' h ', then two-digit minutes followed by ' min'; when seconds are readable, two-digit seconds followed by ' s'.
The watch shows 12 h 32 min
